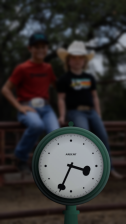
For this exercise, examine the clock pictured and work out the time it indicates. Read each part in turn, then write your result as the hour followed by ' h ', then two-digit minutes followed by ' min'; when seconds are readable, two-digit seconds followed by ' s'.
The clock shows 3 h 34 min
